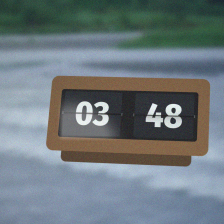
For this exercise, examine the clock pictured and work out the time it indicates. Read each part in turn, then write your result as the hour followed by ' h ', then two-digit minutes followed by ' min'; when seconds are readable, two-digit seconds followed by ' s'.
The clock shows 3 h 48 min
